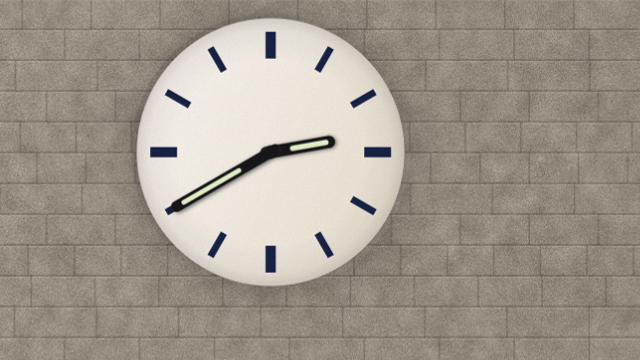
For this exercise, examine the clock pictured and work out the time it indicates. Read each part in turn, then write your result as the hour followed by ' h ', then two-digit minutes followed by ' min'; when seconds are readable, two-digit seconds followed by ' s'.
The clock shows 2 h 40 min
